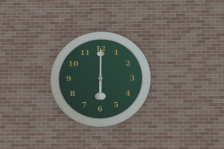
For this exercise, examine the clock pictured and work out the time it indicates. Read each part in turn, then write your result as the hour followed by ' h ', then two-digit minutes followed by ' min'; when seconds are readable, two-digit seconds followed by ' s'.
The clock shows 6 h 00 min
